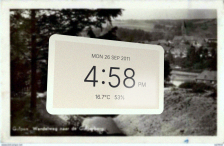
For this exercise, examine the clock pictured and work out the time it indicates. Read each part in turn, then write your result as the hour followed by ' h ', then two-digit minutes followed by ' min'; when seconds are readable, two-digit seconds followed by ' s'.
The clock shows 4 h 58 min
